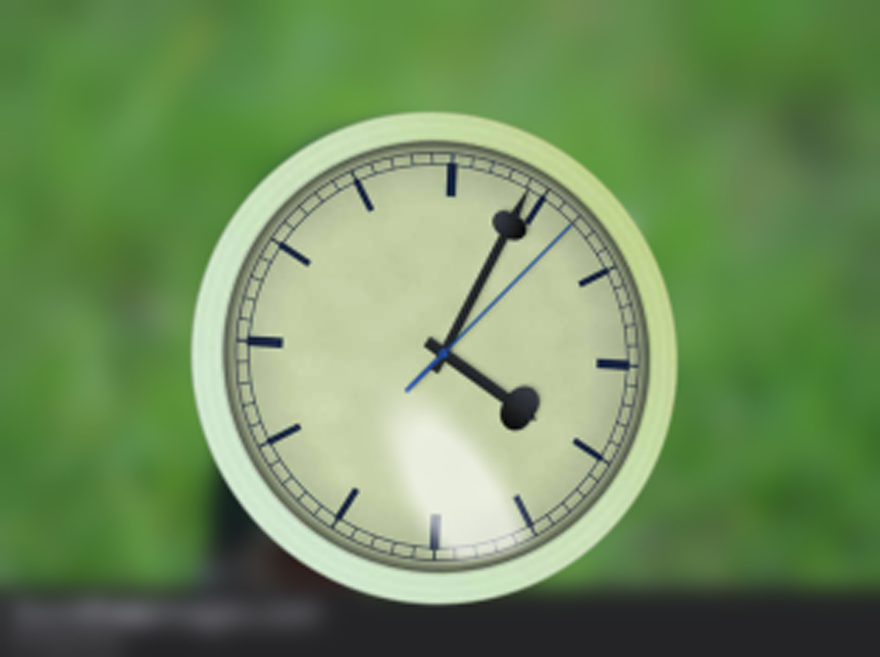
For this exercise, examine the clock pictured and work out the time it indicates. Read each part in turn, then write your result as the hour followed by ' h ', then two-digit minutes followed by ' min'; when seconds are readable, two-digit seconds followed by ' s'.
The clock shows 4 h 04 min 07 s
